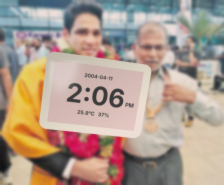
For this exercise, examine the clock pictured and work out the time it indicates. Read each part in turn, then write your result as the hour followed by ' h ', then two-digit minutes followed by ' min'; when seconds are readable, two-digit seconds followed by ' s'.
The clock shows 2 h 06 min
